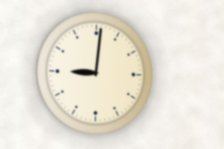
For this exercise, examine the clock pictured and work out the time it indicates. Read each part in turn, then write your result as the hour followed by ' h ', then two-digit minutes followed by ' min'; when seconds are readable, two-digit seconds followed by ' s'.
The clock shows 9 h 01 min
